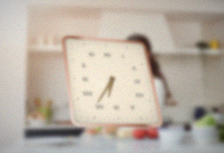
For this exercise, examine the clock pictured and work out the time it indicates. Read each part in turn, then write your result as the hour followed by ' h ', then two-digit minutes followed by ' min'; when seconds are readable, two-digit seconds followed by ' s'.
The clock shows 6 h 36 min
